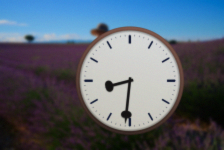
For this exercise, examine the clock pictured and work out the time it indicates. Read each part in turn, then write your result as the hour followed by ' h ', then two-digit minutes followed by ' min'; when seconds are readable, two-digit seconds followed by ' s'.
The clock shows 8 h 31 min
